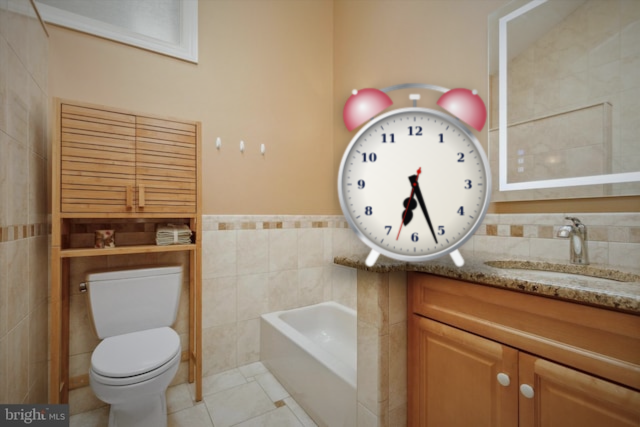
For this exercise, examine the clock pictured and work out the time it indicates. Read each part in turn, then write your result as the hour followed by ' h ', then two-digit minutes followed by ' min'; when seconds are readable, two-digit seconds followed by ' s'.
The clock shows 6 h 26 min 33 s
